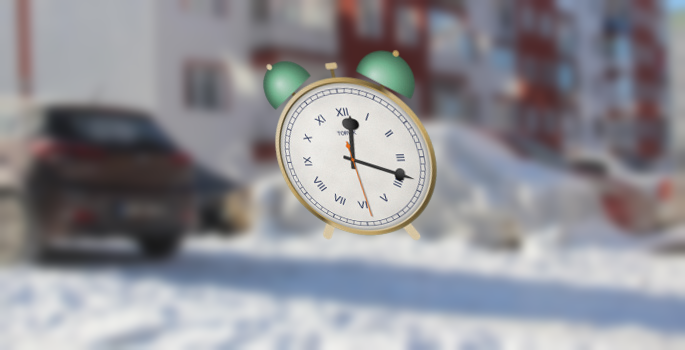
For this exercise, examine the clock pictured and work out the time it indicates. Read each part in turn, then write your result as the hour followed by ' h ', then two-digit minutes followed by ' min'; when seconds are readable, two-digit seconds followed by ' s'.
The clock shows 12 h 18 min 29 s
